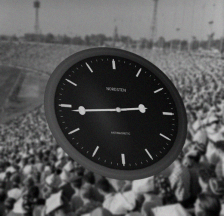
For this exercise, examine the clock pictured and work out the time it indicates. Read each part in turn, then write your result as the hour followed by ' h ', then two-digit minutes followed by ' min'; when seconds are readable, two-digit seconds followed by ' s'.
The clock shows 2 h 44 min
